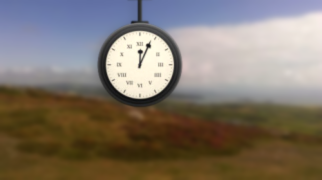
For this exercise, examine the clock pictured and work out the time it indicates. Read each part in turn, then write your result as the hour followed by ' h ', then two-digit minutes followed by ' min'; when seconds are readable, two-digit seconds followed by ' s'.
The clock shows 12 h 04 min
